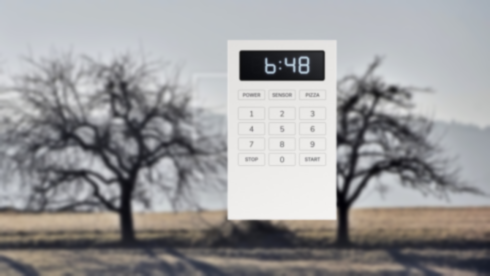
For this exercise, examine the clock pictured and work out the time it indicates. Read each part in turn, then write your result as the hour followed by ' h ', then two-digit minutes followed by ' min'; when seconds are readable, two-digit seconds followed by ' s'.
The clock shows 6 h 48 min
